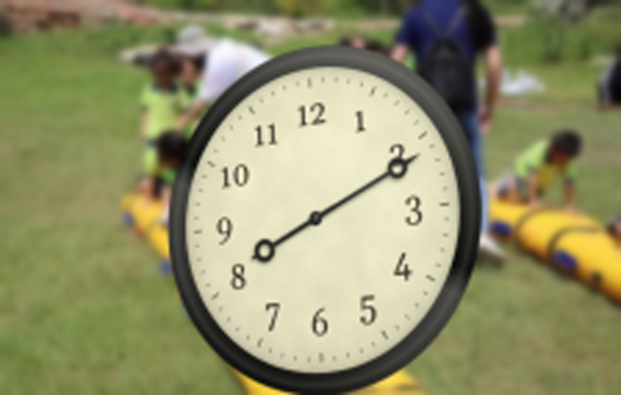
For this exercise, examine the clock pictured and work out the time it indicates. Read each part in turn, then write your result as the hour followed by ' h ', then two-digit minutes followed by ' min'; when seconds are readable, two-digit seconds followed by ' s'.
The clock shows 8 h 11 min
